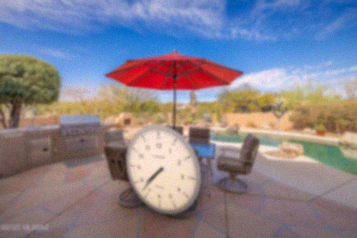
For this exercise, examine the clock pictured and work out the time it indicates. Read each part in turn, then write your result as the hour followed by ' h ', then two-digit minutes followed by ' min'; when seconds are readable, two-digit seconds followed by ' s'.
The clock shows 7 h 37 min
